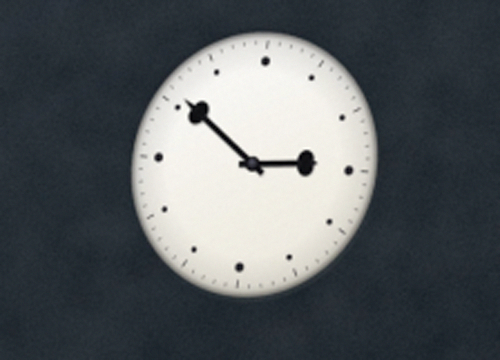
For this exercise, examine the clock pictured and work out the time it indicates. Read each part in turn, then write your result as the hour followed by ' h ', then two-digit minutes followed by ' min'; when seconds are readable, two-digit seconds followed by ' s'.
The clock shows 2 h 51 min
